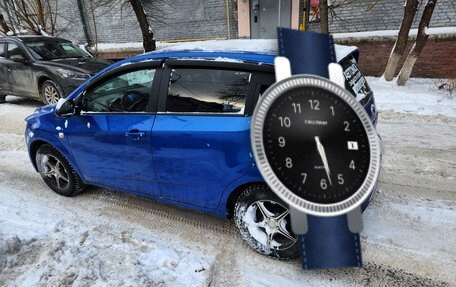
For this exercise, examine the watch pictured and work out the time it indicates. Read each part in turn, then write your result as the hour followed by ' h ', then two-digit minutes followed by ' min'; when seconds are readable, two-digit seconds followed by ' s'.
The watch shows 5 h 28 min
